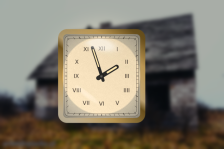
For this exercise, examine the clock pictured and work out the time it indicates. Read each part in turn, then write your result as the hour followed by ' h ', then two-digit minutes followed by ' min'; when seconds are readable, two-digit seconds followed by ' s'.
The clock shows 1 h 57 min
